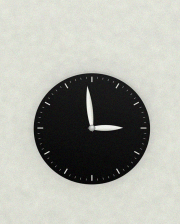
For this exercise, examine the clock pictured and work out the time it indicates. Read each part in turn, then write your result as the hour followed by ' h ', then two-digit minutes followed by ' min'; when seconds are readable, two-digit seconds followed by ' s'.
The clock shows 2 h 59 min
